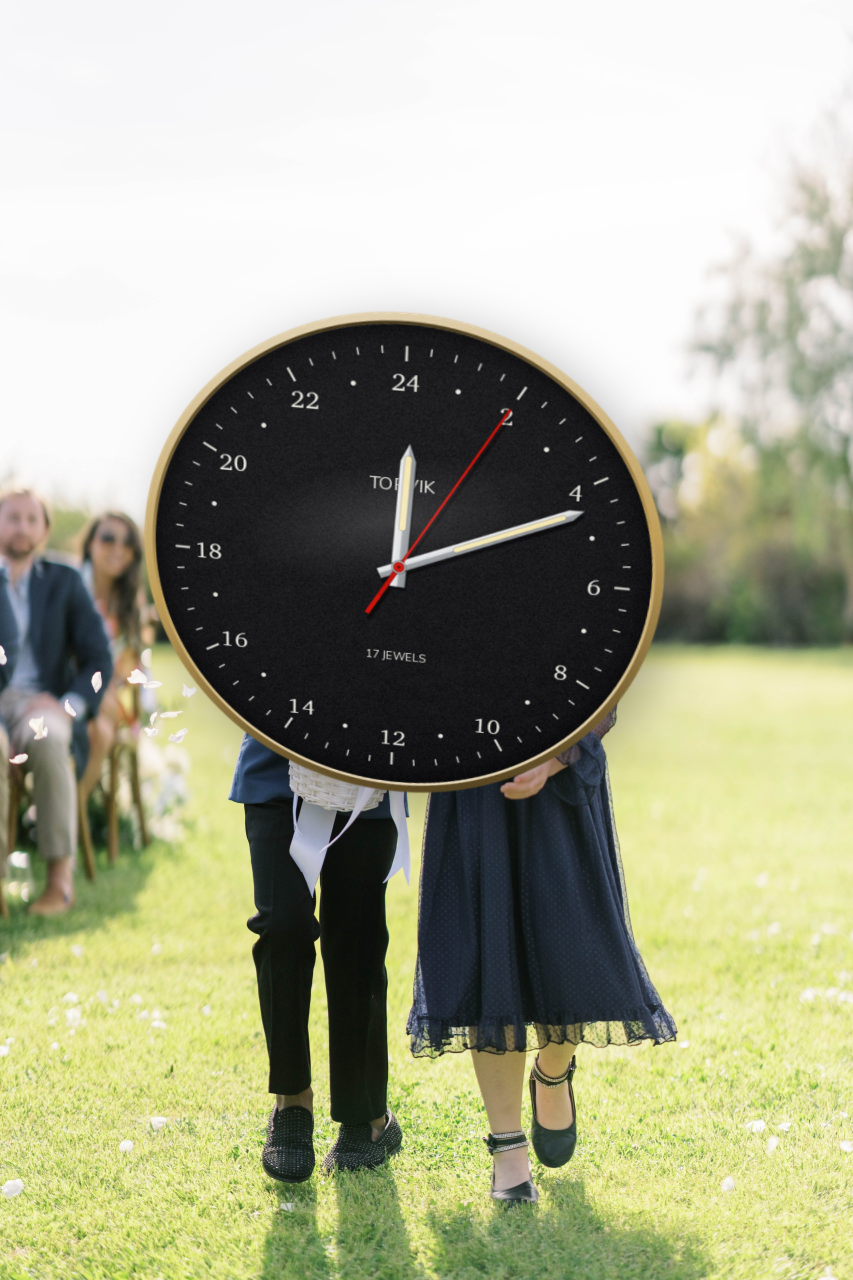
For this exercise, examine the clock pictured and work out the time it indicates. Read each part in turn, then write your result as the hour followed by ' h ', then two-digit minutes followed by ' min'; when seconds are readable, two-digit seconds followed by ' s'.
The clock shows 0 h 11 min 05 s
